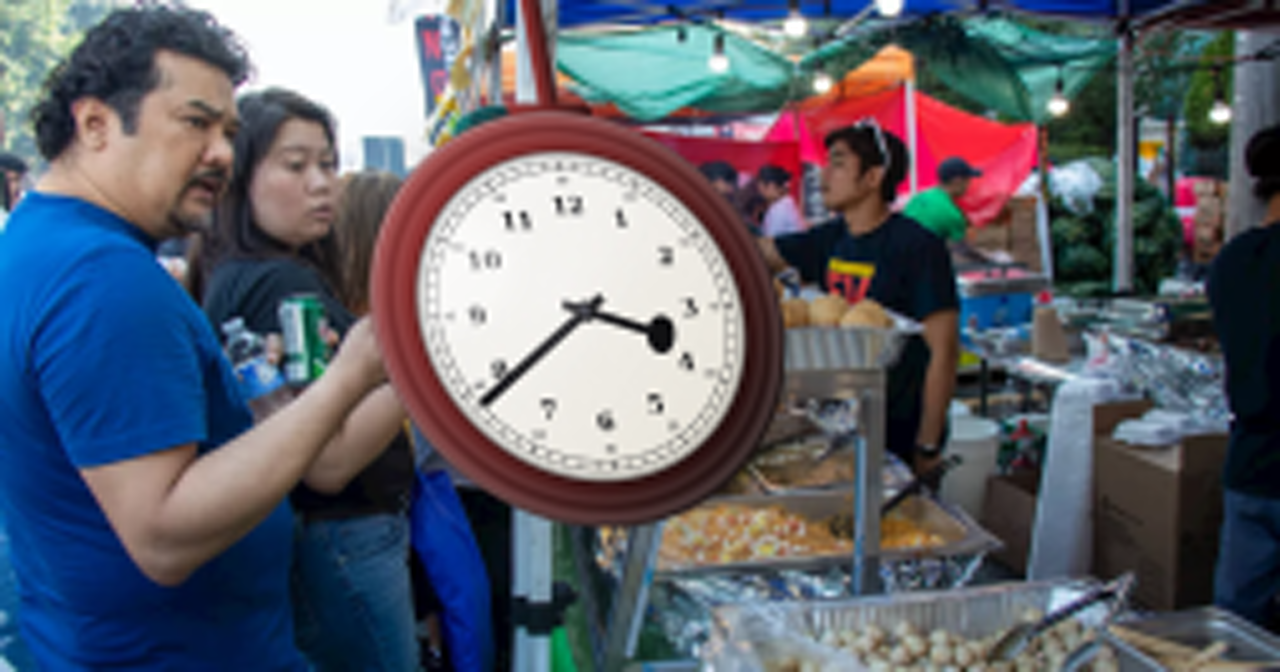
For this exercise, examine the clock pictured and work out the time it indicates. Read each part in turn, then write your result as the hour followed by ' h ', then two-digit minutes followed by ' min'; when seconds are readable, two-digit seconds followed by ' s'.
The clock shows 3 h 39 min
